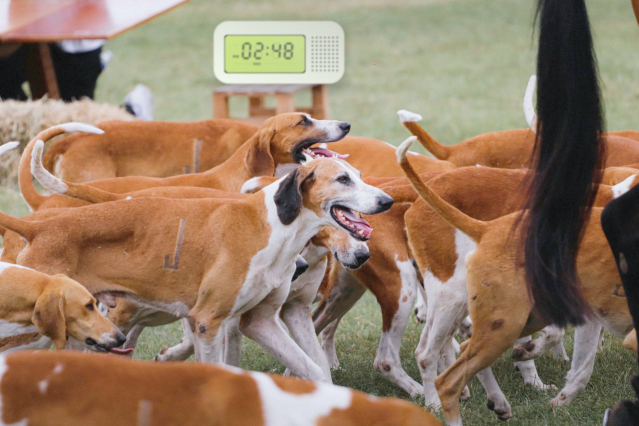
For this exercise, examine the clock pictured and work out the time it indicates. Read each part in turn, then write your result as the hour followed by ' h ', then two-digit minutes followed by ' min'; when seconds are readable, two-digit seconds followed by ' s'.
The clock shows 2 h 48 min
